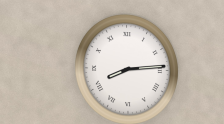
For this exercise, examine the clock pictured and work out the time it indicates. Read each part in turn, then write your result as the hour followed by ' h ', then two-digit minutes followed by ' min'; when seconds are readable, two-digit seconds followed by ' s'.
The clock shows 8 h 14 min
